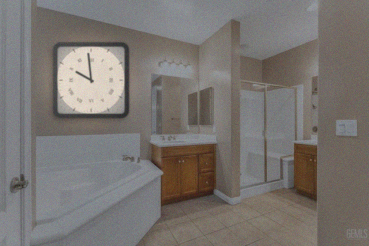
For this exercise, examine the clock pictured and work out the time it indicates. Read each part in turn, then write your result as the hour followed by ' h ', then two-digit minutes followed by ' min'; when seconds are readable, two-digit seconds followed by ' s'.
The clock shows 9 h 59 min
